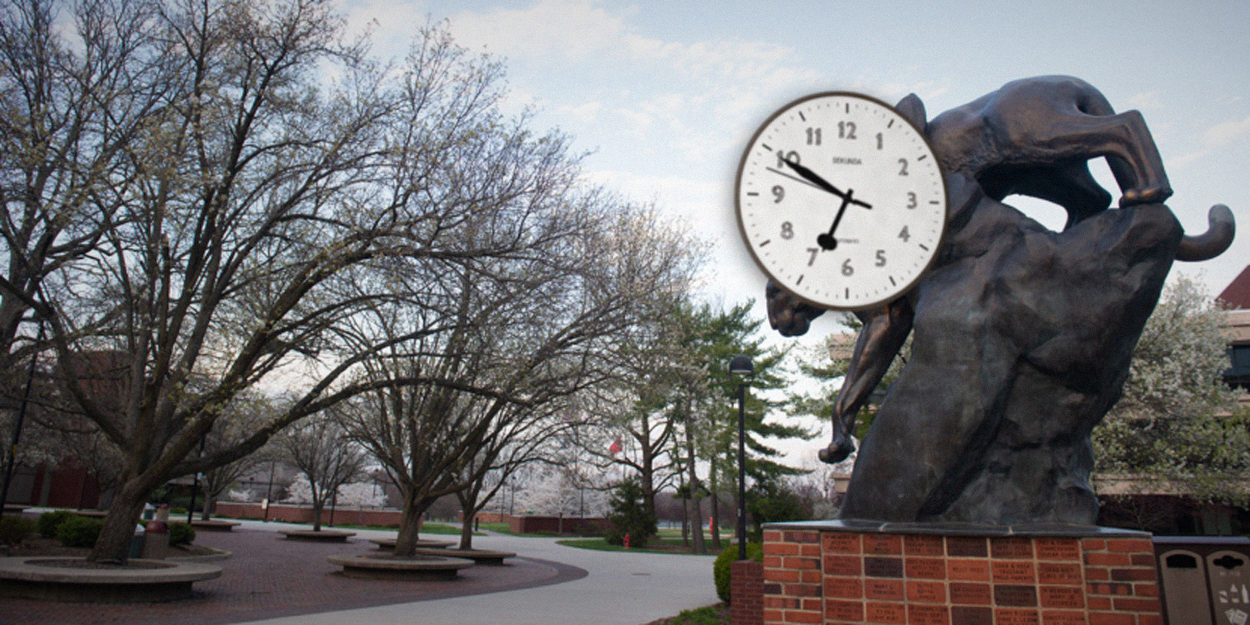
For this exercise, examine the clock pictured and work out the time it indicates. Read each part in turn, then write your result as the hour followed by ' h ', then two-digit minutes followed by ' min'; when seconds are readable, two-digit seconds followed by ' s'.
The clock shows 6 h 49 min 48 s
